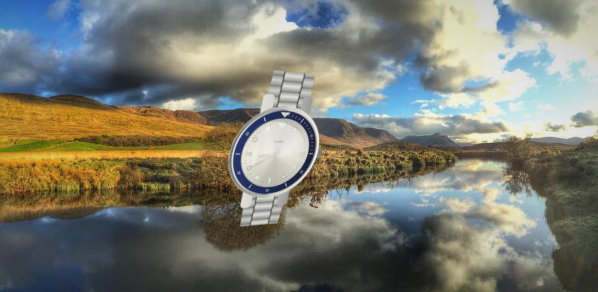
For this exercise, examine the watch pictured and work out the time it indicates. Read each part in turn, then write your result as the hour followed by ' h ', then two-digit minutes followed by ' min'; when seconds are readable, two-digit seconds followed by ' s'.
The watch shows 8 h 40 min
